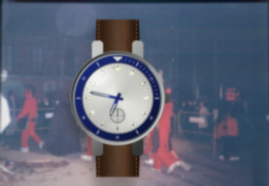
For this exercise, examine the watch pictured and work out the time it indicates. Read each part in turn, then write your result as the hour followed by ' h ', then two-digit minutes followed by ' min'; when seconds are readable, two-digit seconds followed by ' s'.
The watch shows 6 h 47 min
